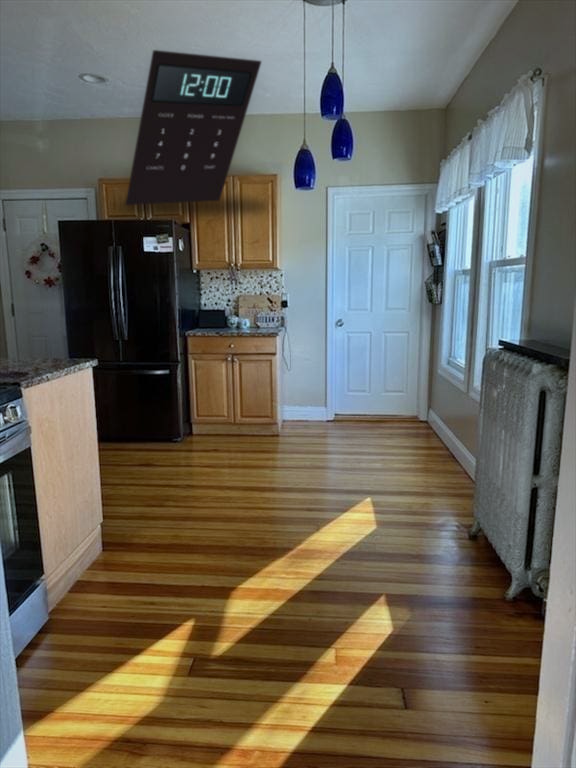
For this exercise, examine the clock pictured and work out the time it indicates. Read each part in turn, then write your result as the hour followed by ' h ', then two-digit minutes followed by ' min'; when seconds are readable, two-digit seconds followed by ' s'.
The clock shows 12 h 00 min
